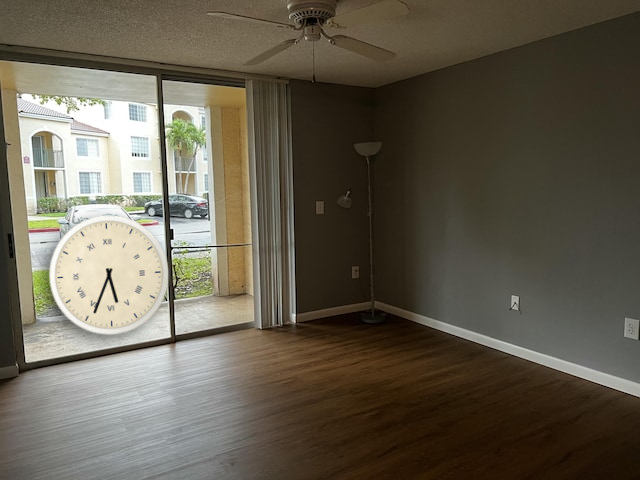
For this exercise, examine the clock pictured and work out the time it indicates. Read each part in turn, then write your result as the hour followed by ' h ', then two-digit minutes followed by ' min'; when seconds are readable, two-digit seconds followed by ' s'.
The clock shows 5 h 34 min
